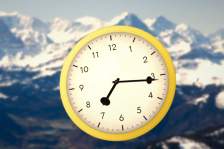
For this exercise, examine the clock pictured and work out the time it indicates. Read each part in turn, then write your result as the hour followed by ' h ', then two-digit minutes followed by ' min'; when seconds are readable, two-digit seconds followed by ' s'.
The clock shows 7 h 16 min
